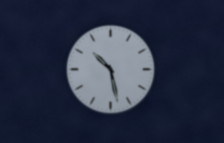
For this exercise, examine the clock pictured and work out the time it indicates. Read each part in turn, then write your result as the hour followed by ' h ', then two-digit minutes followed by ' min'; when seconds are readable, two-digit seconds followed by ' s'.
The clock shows 10 h 28 min
